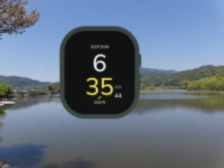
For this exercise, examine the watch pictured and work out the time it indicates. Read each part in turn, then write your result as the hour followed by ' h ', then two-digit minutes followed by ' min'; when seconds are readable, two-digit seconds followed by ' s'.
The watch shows 6 h 35 min
